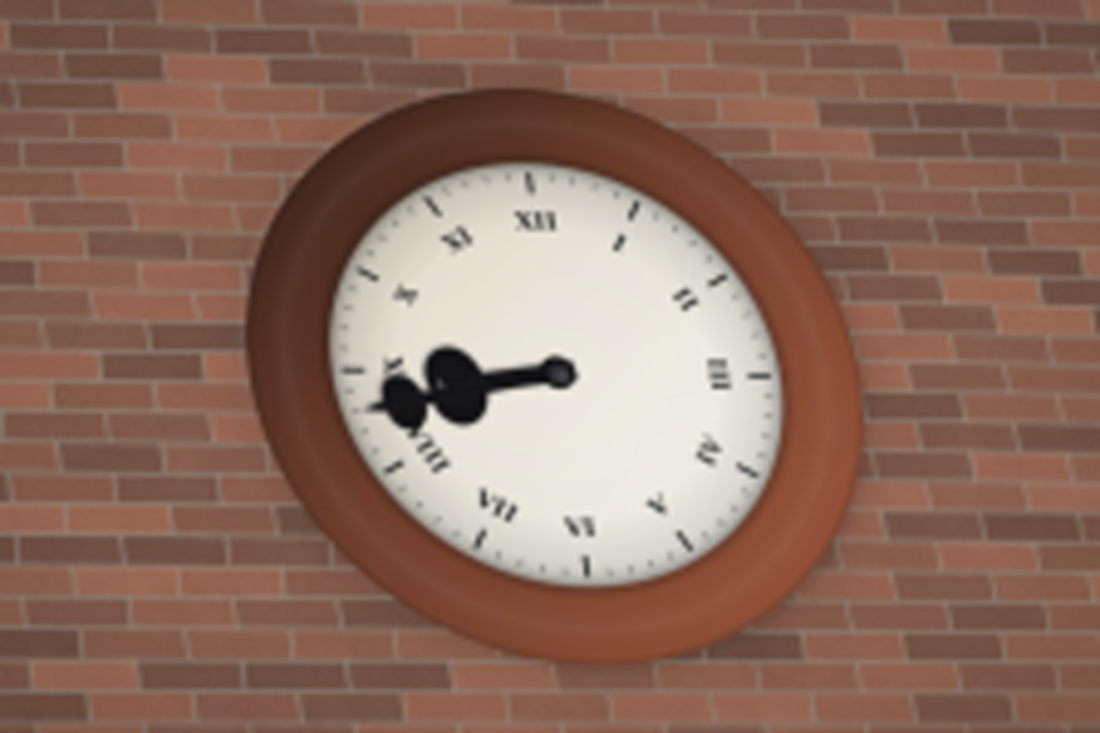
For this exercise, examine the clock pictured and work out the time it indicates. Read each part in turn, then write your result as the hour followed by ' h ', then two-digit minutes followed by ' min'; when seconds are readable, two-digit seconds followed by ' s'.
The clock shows 8 h 43 min
